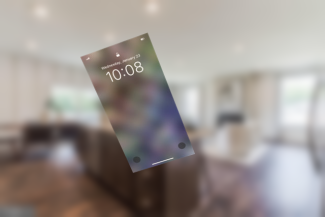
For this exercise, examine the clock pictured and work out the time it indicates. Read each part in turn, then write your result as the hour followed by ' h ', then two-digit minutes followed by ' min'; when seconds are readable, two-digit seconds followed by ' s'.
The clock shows 10 h 08 min
